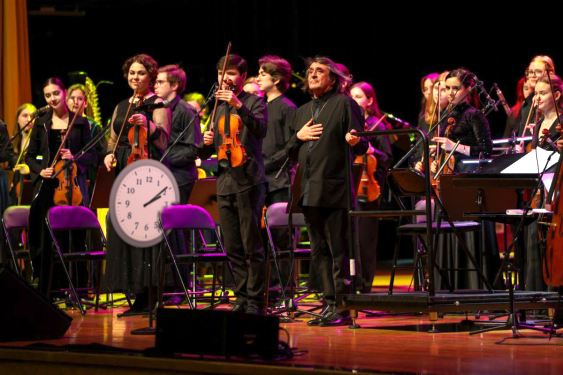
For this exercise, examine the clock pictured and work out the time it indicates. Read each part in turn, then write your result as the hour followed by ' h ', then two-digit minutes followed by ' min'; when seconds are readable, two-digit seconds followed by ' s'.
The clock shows 2 h 09 min
